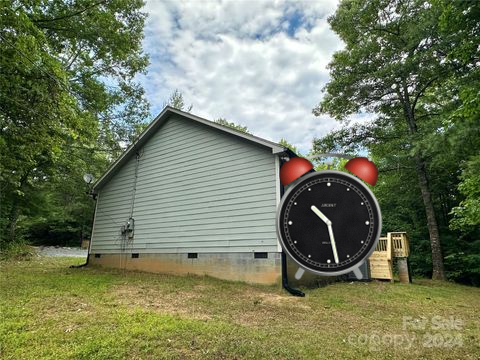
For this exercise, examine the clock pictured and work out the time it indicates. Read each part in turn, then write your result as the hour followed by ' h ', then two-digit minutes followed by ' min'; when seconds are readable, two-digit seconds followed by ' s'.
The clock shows 10 h 28 min
